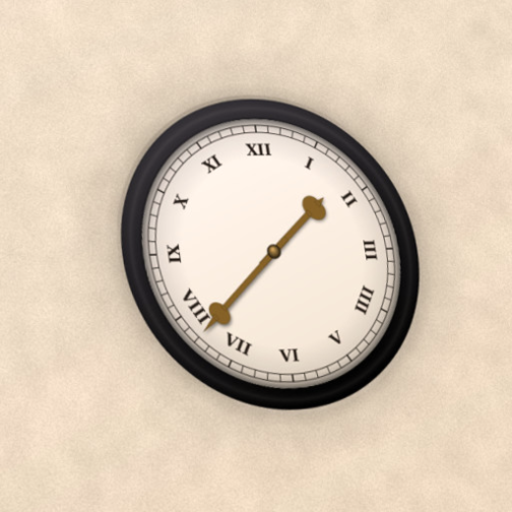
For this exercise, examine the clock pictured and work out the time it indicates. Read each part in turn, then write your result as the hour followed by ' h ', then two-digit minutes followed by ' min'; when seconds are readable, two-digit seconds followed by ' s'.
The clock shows 1 h 38 min
